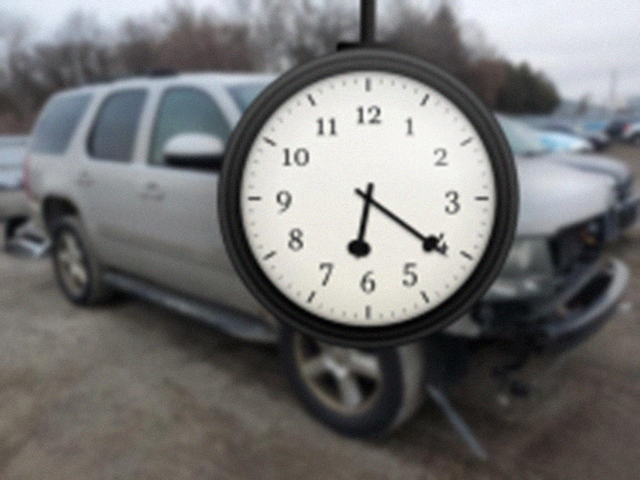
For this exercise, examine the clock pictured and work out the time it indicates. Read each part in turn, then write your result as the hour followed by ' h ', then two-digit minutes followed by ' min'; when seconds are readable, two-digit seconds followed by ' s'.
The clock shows 6 h 21 min
